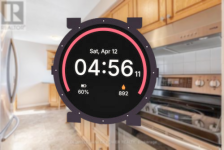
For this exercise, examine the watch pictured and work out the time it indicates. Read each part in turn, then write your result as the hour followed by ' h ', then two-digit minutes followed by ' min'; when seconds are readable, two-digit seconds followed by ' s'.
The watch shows 4 h 56 min 11 s
